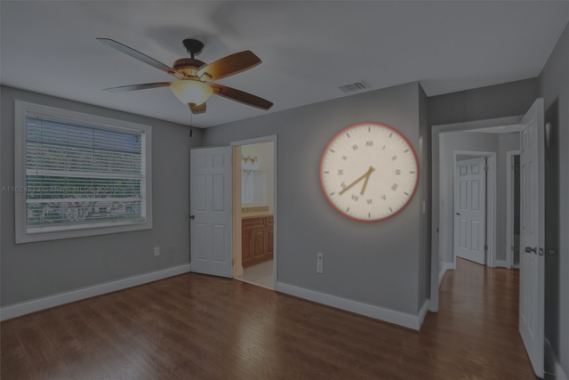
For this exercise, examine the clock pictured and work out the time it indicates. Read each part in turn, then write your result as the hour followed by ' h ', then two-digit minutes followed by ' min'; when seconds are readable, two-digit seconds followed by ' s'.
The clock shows 6 h 39 min
